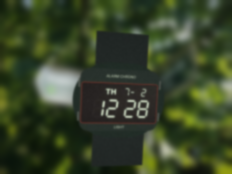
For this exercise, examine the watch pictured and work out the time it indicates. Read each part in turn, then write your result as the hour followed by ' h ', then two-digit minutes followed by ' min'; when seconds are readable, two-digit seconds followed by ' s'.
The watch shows 12 h 28 min
